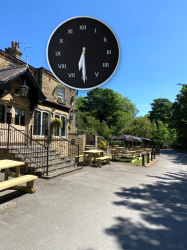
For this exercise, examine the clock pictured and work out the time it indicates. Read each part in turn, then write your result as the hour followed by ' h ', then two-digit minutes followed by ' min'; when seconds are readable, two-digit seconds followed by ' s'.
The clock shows 6 h 30 min
